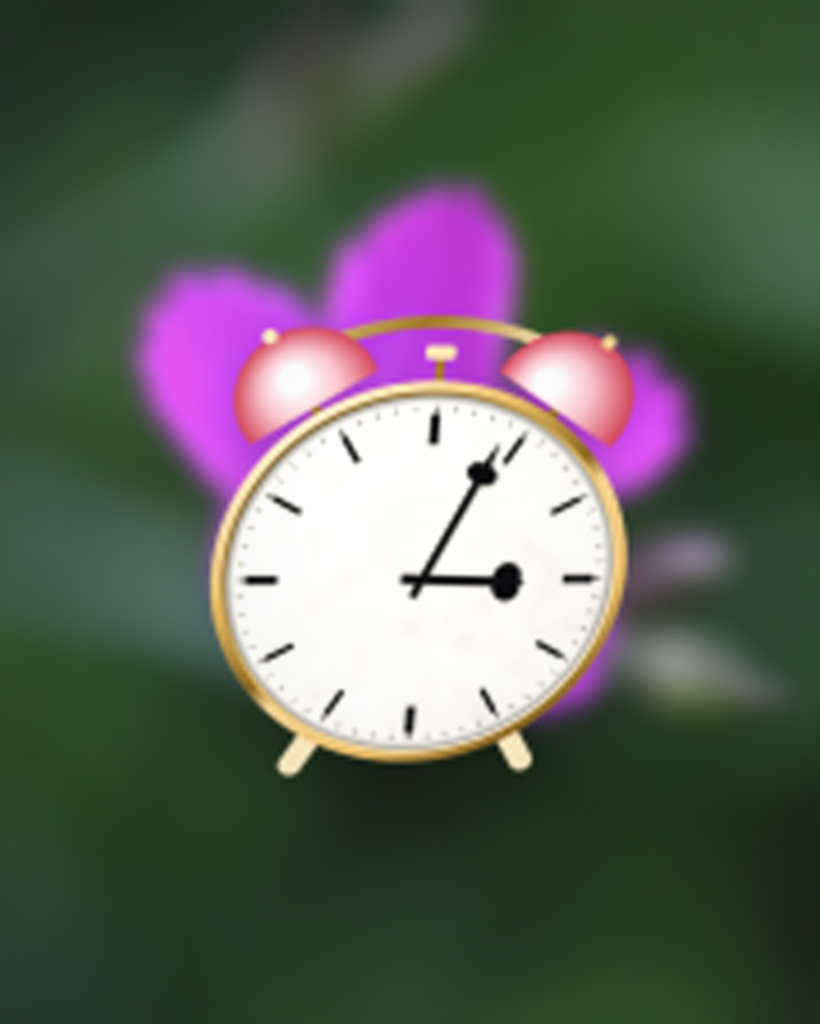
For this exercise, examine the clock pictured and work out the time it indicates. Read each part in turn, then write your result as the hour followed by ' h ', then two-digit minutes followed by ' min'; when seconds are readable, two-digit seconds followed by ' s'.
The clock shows 3 h 04 min
